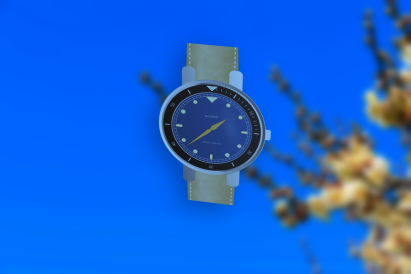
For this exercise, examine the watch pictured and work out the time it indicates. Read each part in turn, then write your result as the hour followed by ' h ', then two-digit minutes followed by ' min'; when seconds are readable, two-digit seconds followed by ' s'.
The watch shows 1 h 38 min
